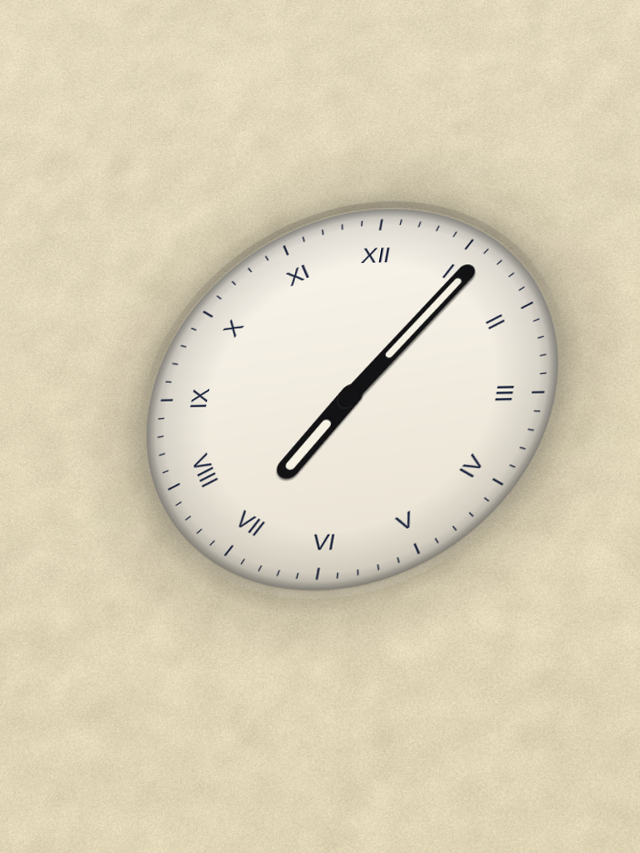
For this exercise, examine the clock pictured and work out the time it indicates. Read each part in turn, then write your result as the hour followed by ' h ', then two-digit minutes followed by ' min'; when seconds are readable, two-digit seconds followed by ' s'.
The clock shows 7 h 06 min
